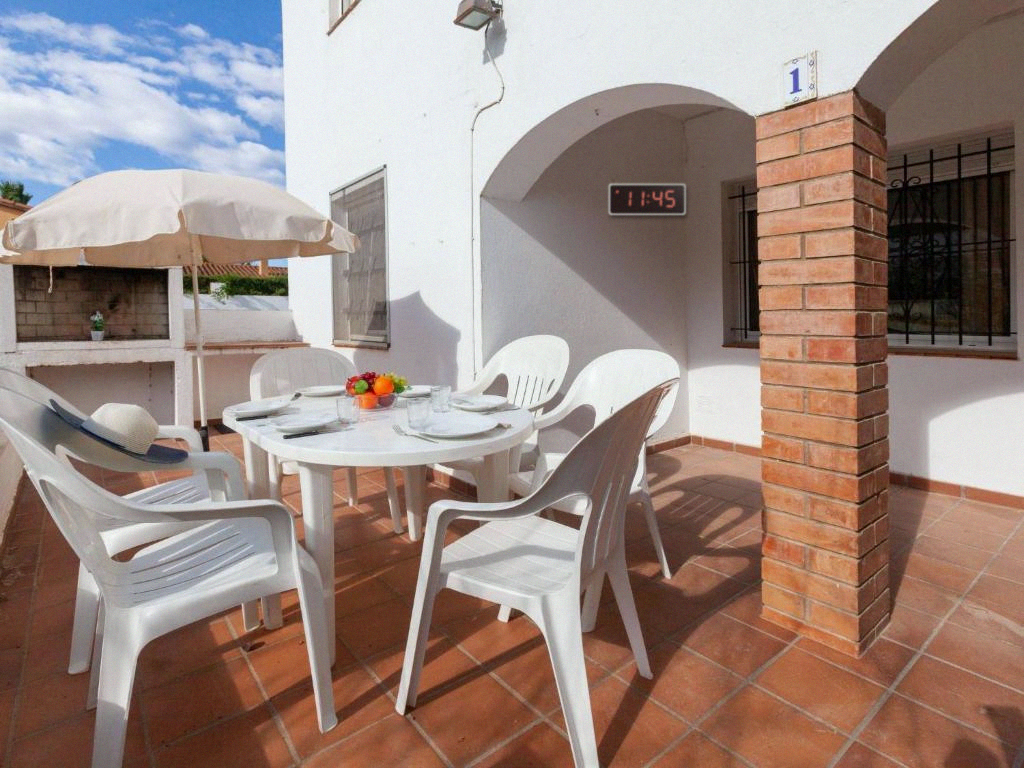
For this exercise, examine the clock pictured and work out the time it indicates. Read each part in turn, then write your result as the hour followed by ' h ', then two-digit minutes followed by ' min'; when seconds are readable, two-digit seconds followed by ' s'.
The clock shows 11 h 45 min
